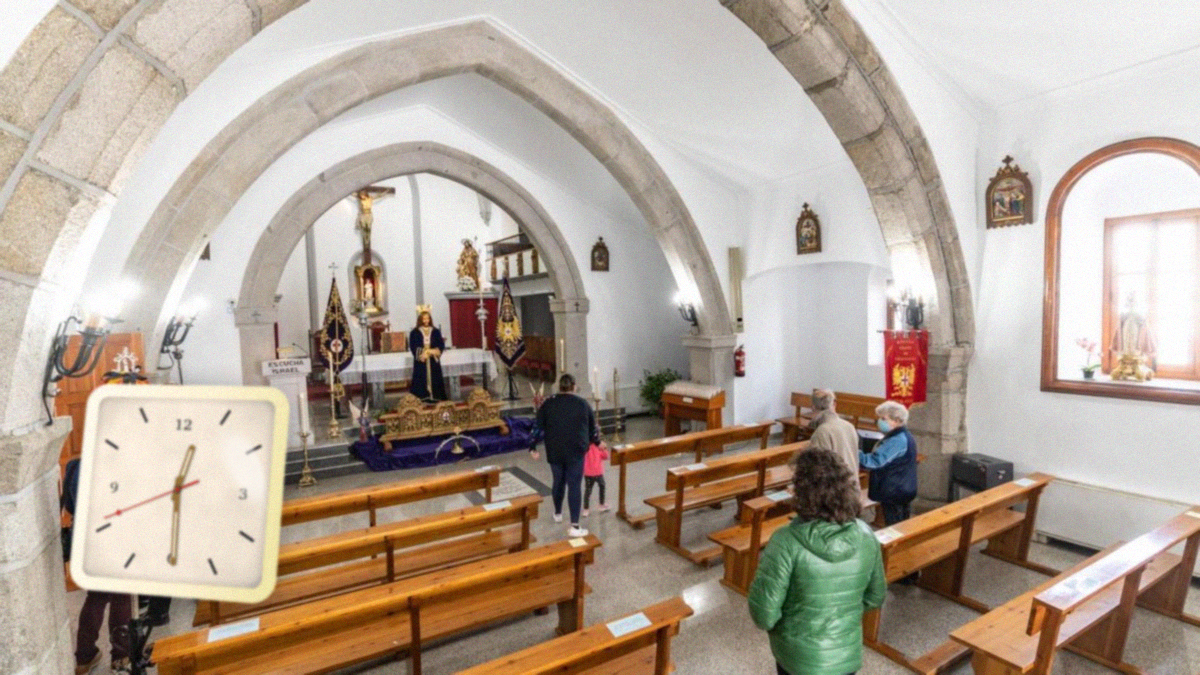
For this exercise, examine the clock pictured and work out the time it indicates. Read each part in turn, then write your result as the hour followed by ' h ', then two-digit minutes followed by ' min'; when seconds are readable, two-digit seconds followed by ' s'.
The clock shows 12 h 29 min 41 s
